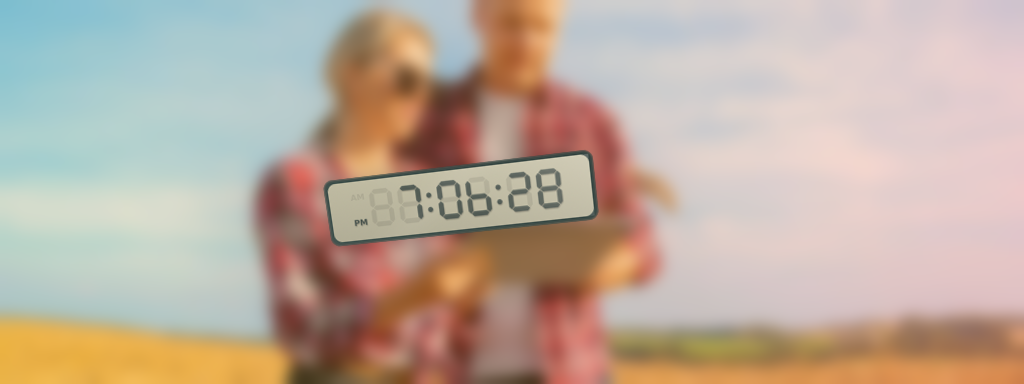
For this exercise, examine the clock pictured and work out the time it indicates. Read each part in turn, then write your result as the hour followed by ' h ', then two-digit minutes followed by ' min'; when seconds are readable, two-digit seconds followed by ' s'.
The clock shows 7 h 06 min 28 s
